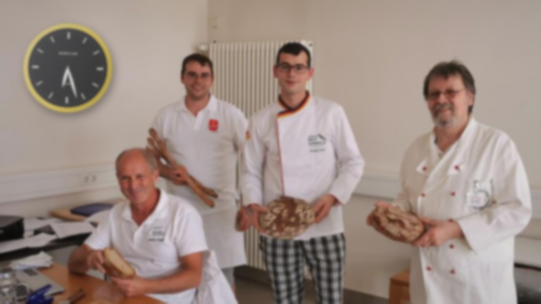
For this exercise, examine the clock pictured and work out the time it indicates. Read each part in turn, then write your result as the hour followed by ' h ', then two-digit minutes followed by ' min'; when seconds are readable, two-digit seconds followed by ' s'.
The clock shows 6 h 27 min
